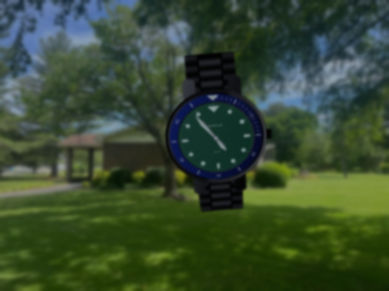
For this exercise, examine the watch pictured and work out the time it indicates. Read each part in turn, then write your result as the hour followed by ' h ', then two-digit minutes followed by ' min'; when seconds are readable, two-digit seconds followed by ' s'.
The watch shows 4 h 54 min
